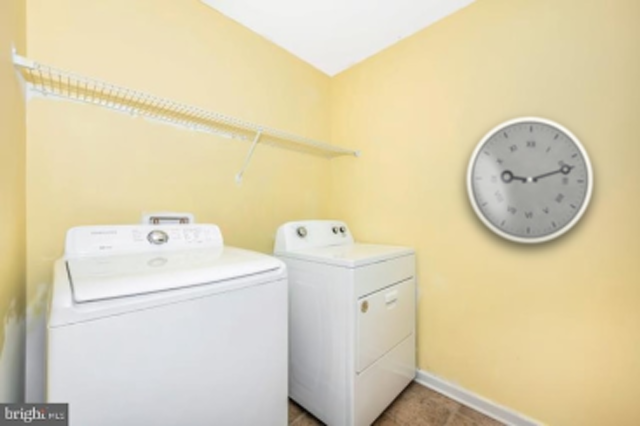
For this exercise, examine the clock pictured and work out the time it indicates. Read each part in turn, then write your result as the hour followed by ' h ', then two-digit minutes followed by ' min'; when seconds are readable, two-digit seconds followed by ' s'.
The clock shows 9 h 12 min
